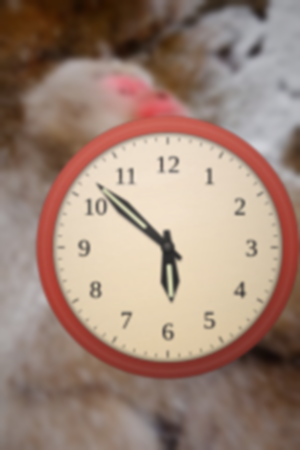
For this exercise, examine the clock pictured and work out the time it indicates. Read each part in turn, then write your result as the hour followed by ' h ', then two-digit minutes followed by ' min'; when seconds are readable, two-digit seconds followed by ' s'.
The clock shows 5 h 52 min
